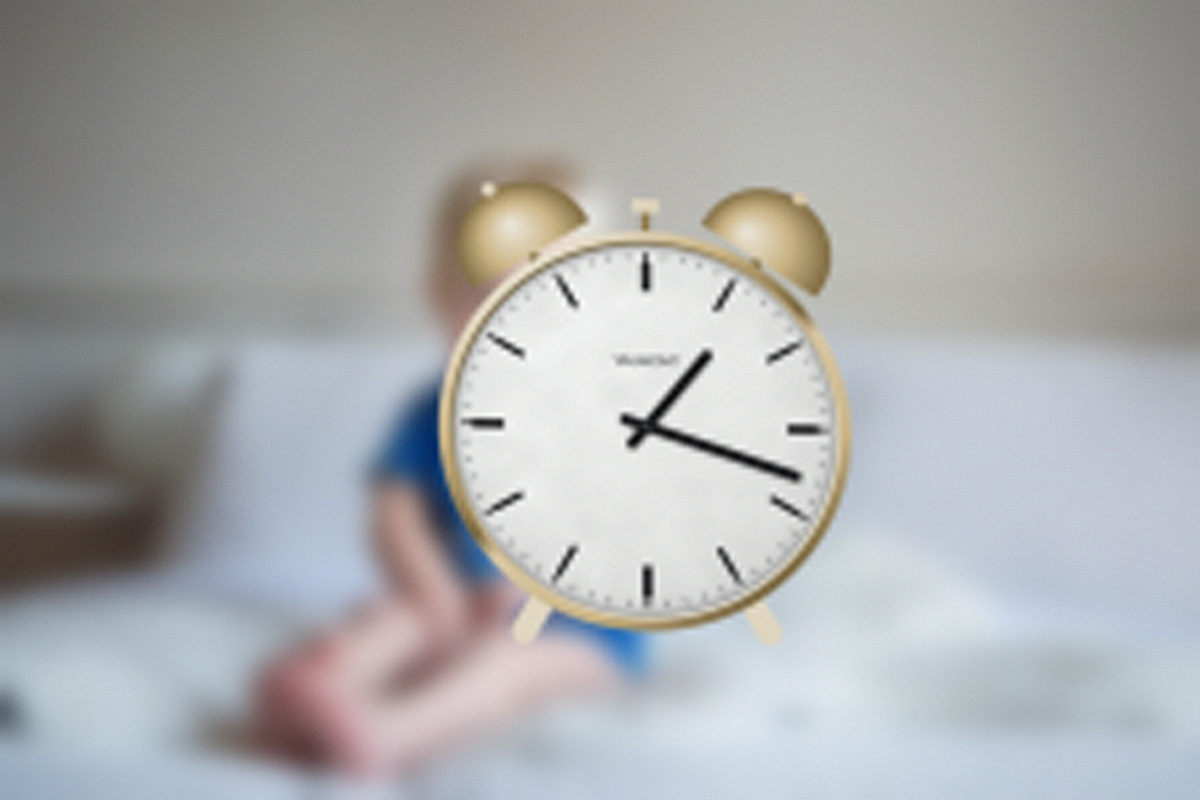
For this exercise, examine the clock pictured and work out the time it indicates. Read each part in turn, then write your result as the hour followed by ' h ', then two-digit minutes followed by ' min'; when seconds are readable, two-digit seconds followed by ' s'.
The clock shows 1 h 18 min
